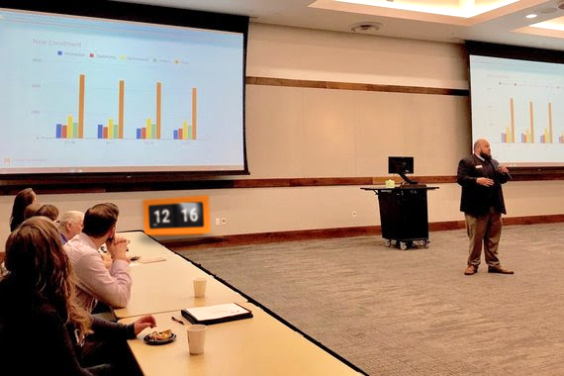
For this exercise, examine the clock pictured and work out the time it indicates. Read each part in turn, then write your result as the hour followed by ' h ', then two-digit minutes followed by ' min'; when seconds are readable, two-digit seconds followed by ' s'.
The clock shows 12 h 16 min
